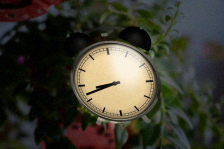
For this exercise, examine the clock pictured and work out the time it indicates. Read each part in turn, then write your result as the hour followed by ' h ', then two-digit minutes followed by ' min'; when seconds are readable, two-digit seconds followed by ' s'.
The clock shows 8 h 42 min
